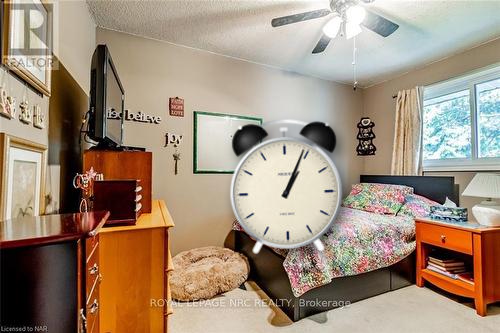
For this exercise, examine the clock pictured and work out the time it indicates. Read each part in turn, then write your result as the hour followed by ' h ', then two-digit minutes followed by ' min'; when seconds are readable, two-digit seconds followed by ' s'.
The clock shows 1 h 04 min
